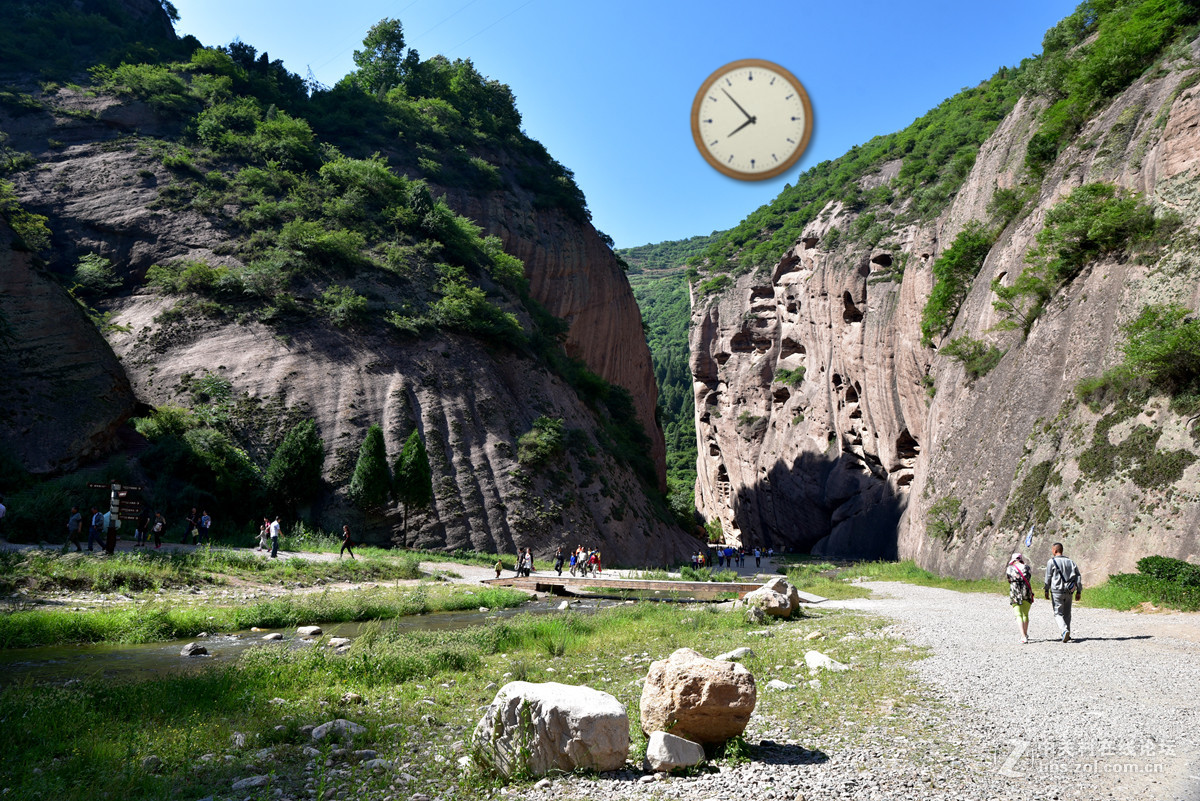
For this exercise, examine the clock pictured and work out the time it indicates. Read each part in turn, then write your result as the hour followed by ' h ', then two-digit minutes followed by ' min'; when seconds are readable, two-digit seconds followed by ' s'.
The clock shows 7 h 53 min
